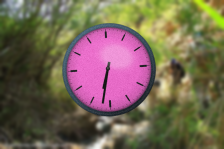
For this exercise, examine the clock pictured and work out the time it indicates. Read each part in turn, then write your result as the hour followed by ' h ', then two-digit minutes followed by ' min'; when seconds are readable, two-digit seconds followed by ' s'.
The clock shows 6 h 32 min
